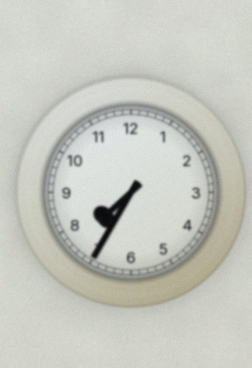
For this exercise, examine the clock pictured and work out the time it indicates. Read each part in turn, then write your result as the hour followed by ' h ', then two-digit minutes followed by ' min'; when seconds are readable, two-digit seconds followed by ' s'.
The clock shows 7 h 35 min
